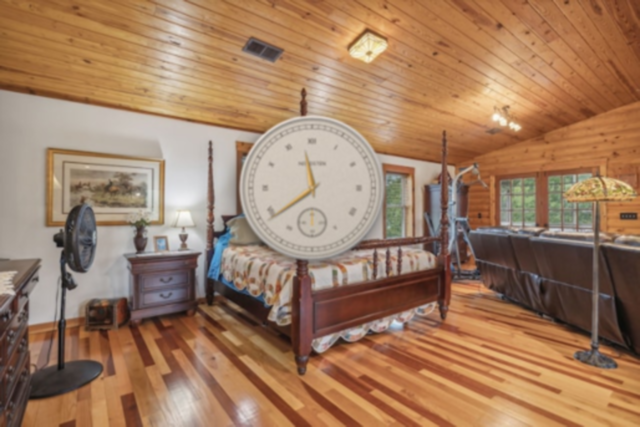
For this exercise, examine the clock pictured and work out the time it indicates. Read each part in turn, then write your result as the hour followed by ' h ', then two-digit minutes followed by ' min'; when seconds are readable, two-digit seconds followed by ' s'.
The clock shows 11 h 39 min
